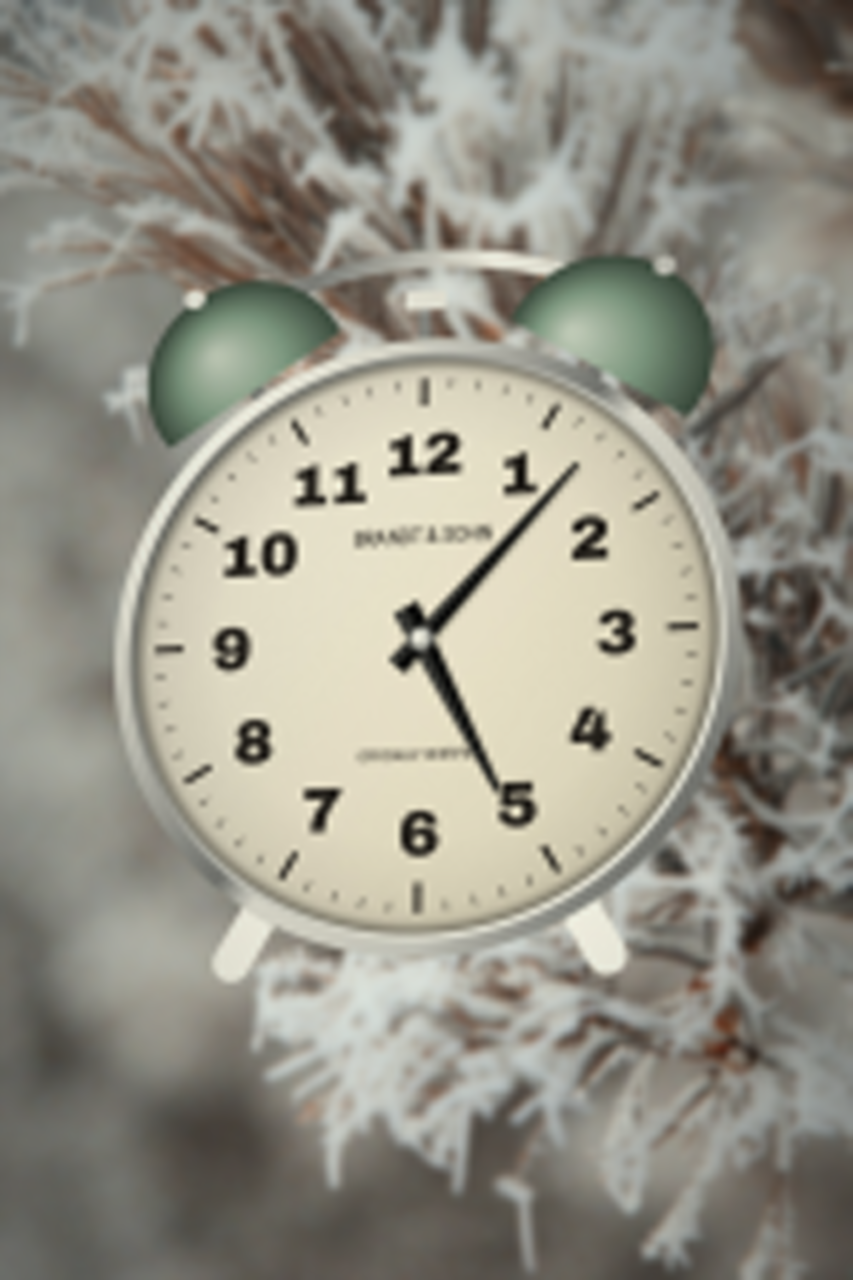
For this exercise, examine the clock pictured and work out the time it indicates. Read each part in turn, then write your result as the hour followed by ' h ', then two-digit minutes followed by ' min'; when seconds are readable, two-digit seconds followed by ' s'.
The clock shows 5 h 07 min
